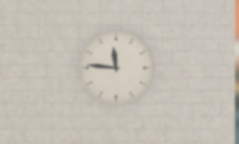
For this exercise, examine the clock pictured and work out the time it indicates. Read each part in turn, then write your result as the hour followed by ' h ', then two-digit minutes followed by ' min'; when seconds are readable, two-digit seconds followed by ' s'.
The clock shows 11 h 46 min
